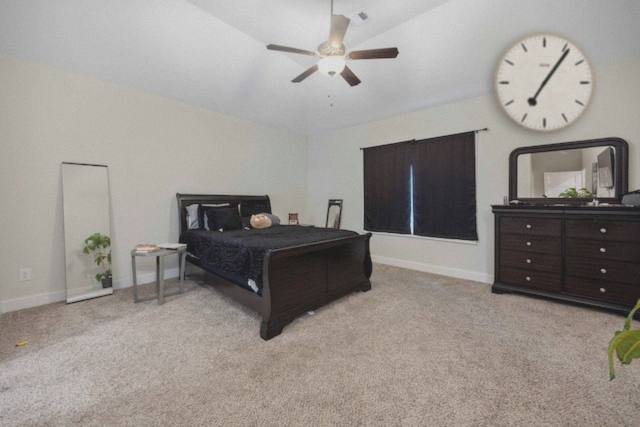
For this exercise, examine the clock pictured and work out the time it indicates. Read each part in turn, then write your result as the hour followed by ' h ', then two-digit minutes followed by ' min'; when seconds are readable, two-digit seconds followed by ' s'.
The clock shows 7 h 06 min
